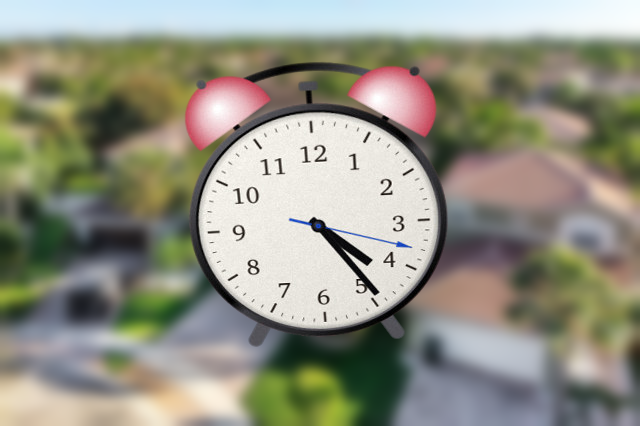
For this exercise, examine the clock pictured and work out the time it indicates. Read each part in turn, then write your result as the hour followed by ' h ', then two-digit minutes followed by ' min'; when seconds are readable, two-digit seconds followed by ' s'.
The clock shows 4 h 24 min 18 s
